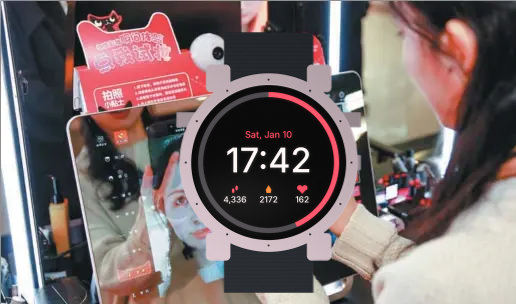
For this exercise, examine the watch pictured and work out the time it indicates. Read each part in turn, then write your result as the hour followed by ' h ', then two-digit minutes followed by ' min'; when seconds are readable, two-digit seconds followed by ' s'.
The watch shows 17 h 42 min
